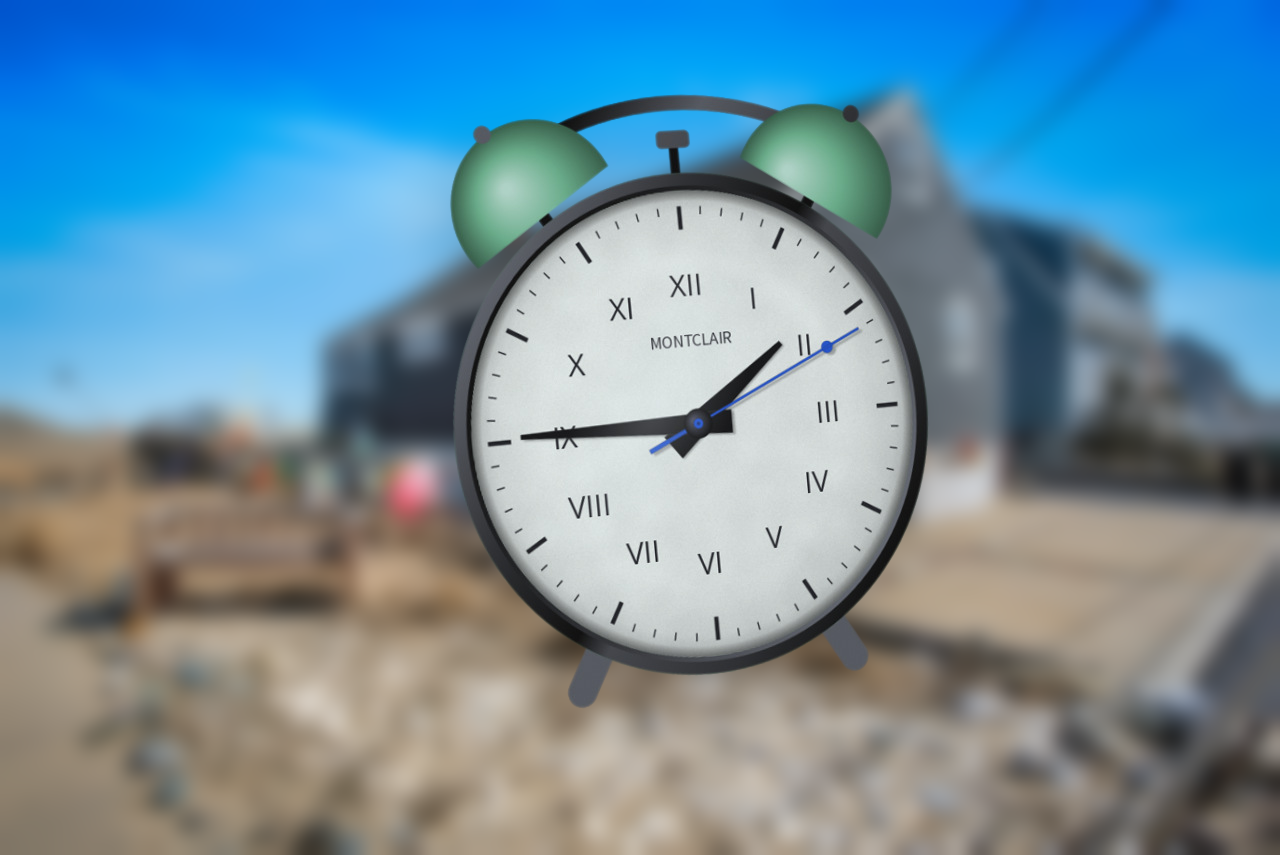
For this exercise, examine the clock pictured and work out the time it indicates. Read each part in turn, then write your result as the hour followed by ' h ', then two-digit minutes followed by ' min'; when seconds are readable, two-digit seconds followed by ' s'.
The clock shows 1 h 45 min 11 s
